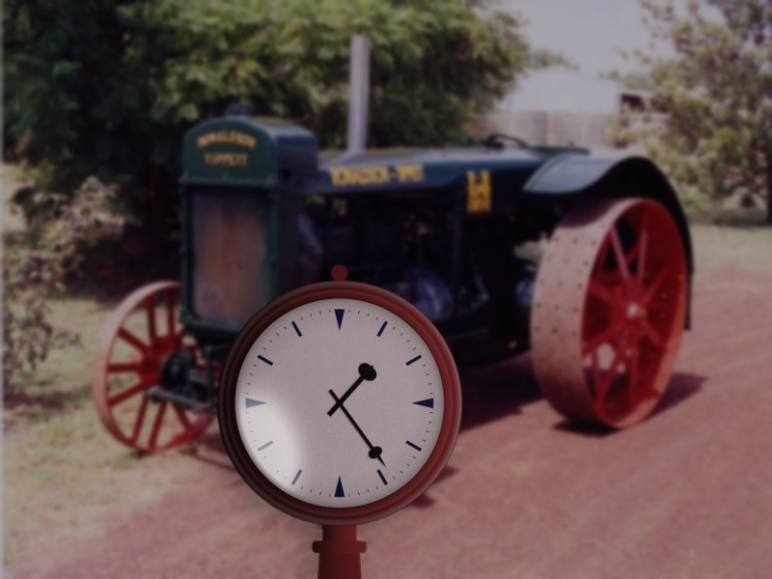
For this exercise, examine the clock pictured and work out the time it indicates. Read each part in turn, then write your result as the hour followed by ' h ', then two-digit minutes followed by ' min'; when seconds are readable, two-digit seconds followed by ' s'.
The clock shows 1 h 24 min
